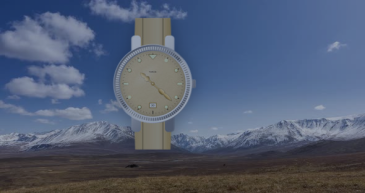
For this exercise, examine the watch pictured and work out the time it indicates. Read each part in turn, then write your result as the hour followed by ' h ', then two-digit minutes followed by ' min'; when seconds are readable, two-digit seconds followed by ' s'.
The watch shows 10 h 22 min
